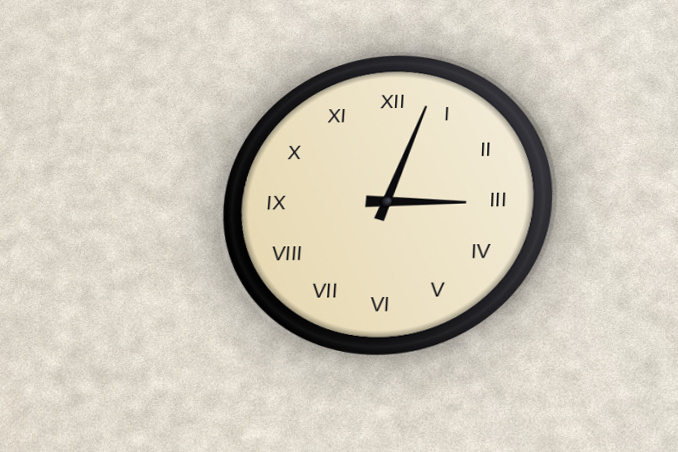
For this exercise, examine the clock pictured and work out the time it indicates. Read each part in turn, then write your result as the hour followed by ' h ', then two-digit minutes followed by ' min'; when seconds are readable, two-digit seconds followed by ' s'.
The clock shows 3 h 03 min
